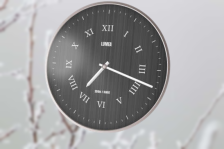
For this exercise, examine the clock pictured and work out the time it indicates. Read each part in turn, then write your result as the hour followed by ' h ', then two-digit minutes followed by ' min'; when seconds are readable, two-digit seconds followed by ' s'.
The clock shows 7 h 18 min
